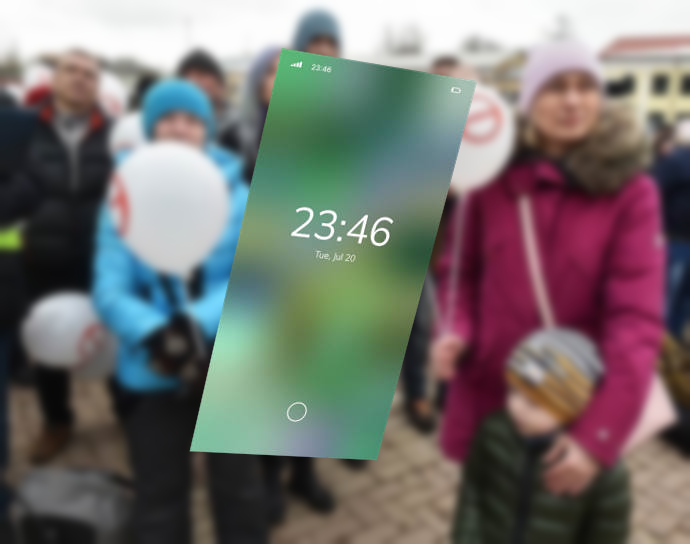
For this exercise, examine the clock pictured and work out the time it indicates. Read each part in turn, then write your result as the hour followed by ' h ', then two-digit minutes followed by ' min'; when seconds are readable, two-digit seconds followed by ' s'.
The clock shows 23 h 46 min
